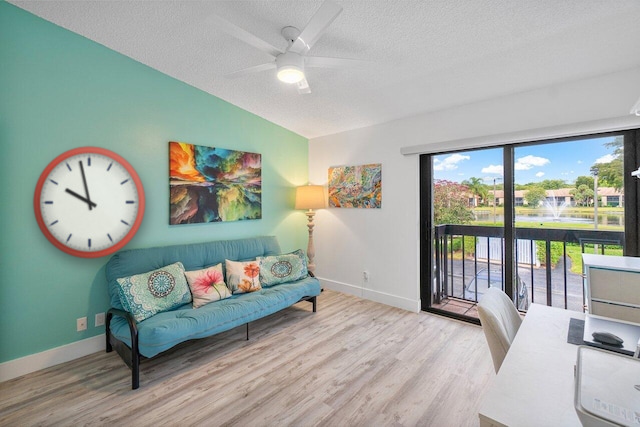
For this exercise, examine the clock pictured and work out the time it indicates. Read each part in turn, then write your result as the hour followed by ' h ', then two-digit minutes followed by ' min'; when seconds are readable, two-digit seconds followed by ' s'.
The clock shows 9 h 58 min
